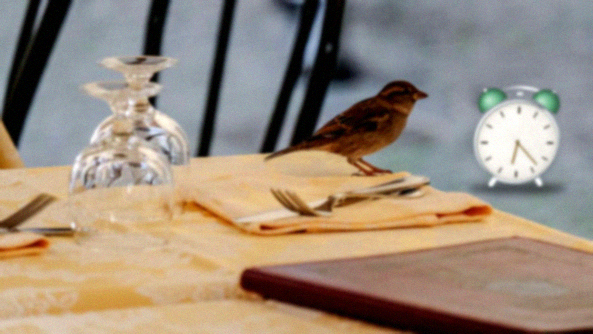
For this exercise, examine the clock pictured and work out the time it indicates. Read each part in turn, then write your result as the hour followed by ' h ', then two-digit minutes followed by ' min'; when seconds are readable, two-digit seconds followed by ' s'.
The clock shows 6 h 23 min
